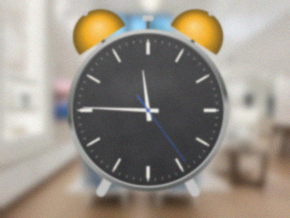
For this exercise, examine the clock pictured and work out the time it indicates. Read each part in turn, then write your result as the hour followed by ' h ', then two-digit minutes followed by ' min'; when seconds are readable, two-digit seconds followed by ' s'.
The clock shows 11 h 45 min 24 s
